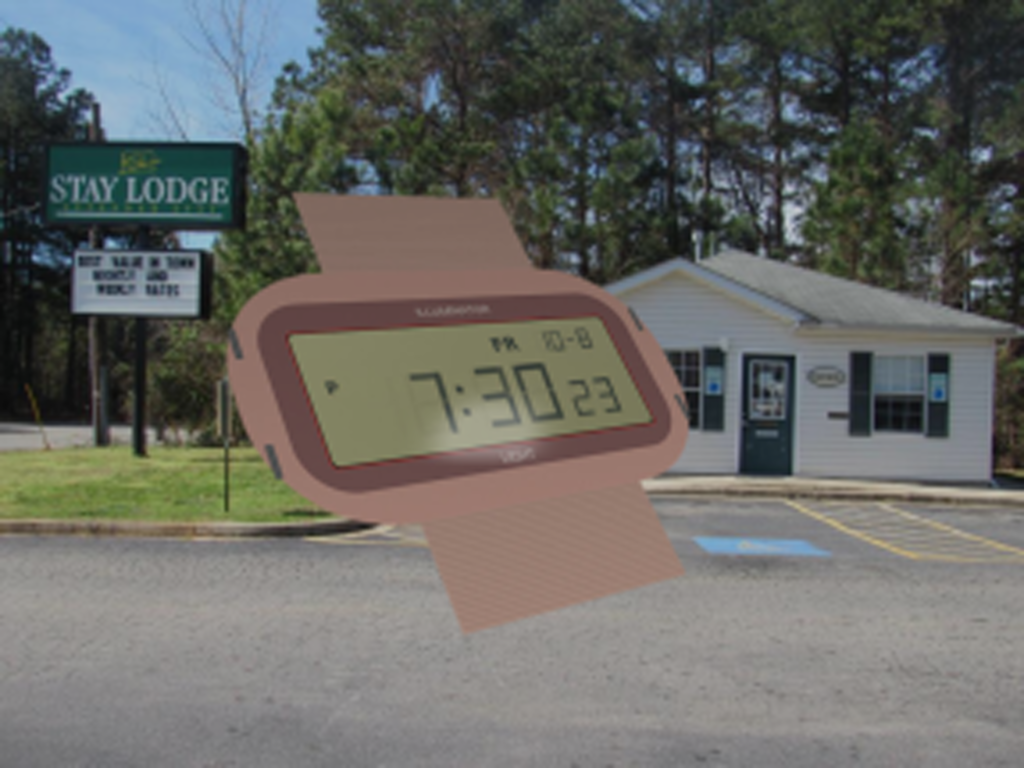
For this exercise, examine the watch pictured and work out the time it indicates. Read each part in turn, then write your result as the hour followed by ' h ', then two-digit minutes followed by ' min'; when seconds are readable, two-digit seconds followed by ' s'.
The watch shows 7 h 30 min 23 s
